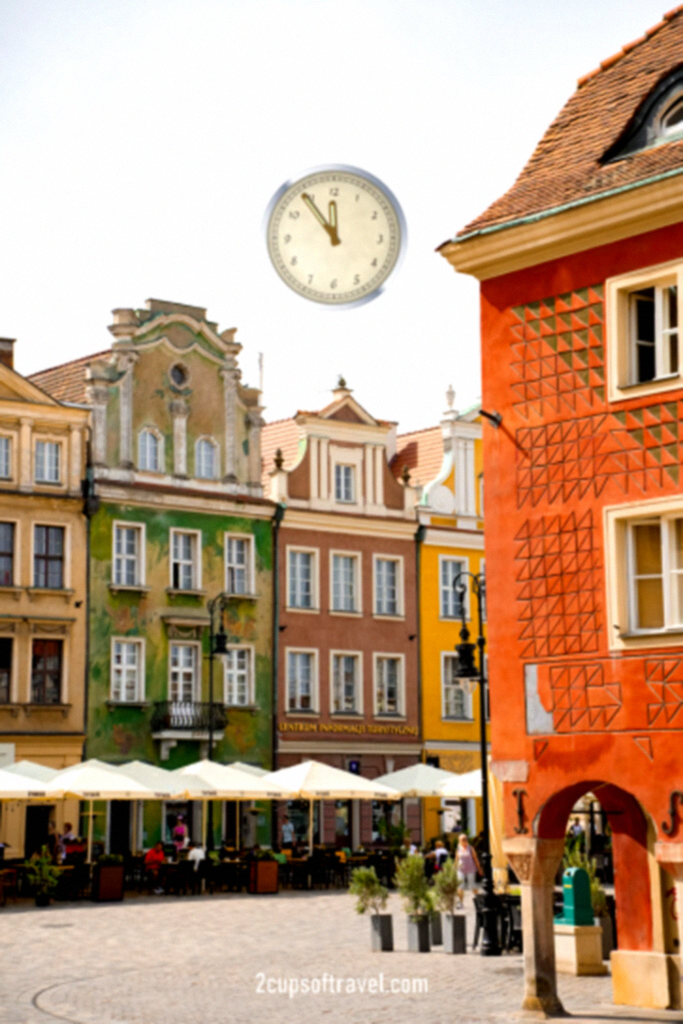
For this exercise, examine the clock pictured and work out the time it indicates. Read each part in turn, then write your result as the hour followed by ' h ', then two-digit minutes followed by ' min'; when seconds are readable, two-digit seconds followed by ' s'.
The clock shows 11 h 54 min
